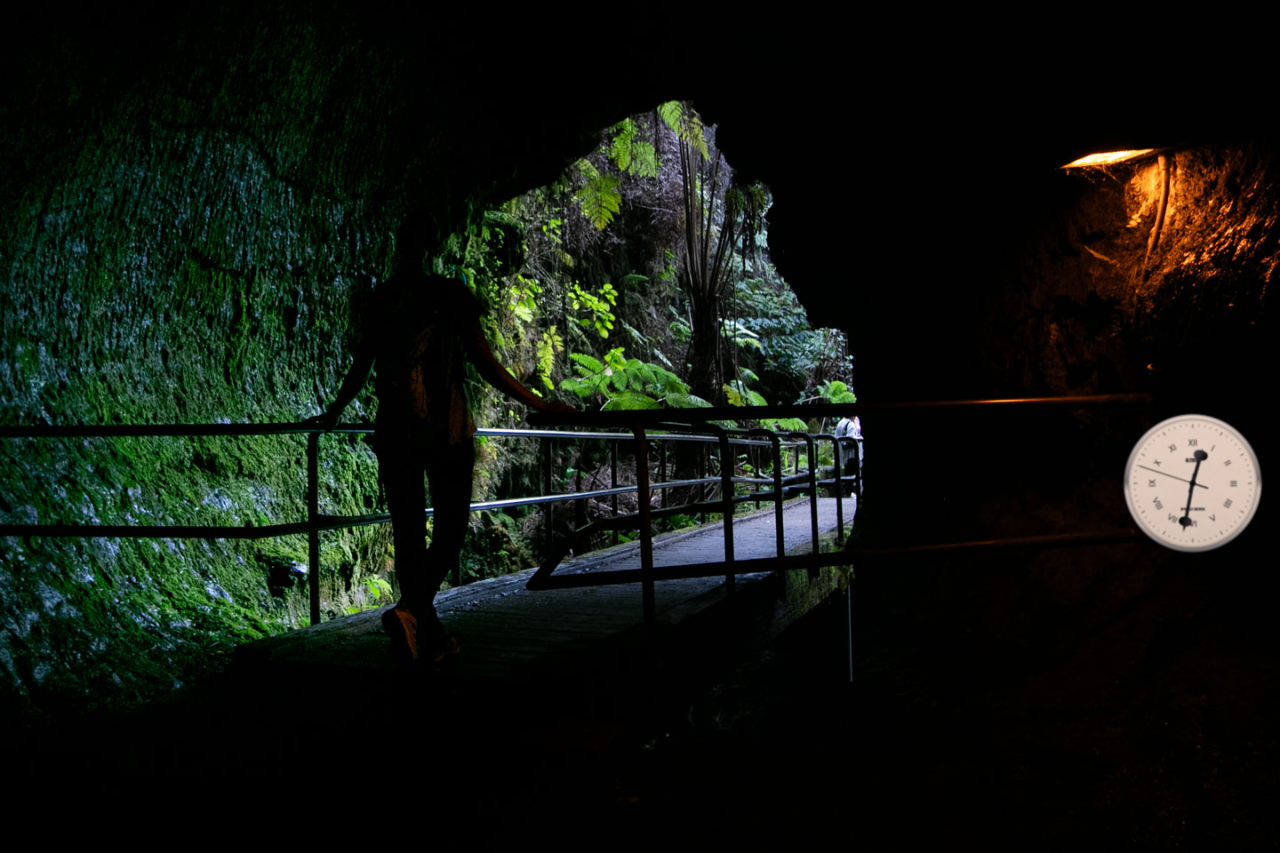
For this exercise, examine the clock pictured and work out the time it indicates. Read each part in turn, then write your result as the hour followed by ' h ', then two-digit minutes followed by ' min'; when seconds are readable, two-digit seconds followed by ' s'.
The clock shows 12 h 31 min 48 s
